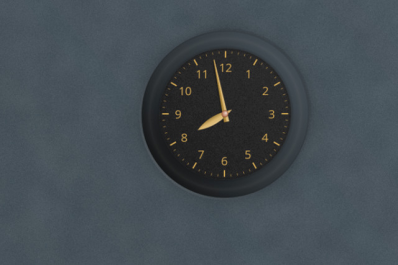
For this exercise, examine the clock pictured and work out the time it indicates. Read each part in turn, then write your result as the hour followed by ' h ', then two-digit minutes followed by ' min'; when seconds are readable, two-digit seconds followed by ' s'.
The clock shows 7 h 58 min
